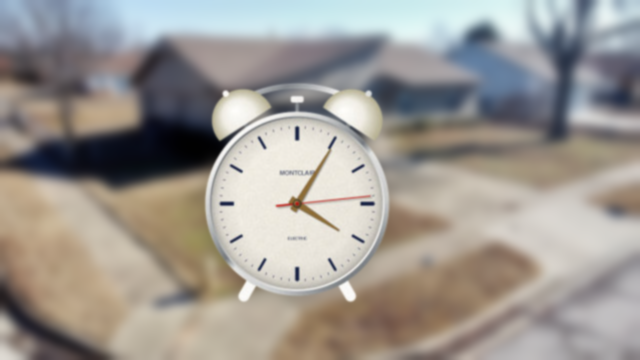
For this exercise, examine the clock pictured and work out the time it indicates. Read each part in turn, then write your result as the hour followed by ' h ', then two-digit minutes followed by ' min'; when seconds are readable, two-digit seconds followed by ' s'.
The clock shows 4 h 05 min 14 s
